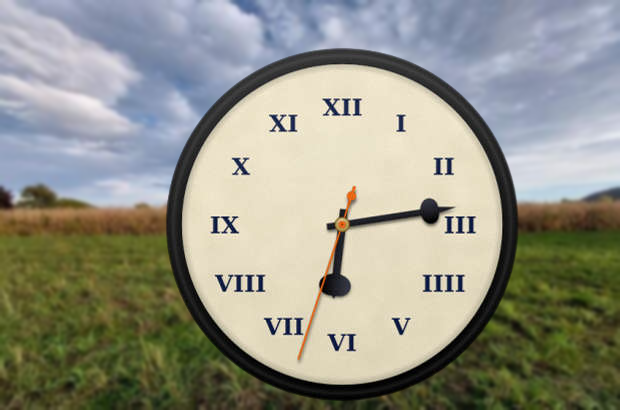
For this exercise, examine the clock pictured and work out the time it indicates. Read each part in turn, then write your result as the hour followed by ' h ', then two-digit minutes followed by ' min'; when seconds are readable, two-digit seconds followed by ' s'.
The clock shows 6 h 13 min 33 s
